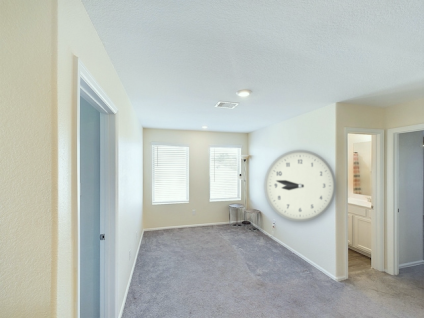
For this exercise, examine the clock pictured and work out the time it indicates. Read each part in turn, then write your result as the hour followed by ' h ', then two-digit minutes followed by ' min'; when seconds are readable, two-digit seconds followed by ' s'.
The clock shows 8 h 47 min
